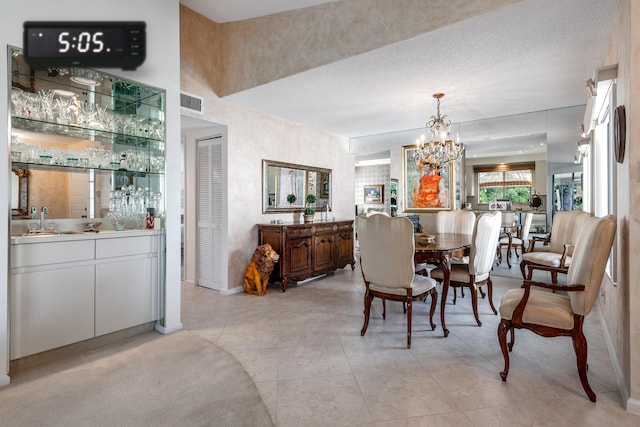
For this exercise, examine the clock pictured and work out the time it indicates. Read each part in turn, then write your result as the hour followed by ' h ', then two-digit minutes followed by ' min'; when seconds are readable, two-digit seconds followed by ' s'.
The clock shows 5 h 05 min
